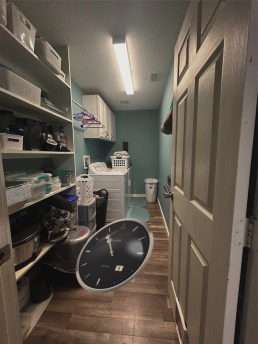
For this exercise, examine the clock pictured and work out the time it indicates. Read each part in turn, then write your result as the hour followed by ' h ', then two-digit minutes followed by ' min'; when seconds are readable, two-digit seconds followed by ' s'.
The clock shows 10 h 54 min
